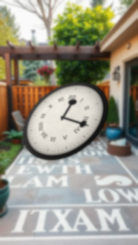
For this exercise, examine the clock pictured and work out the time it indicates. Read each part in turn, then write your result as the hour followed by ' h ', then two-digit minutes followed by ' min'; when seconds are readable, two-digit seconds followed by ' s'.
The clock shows 12 h 17 min
